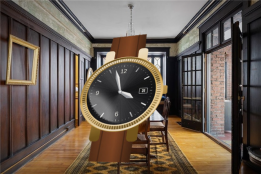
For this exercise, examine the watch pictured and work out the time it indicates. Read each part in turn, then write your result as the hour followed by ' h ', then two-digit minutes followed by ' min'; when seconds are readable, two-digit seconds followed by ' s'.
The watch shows 3 h 57 min
